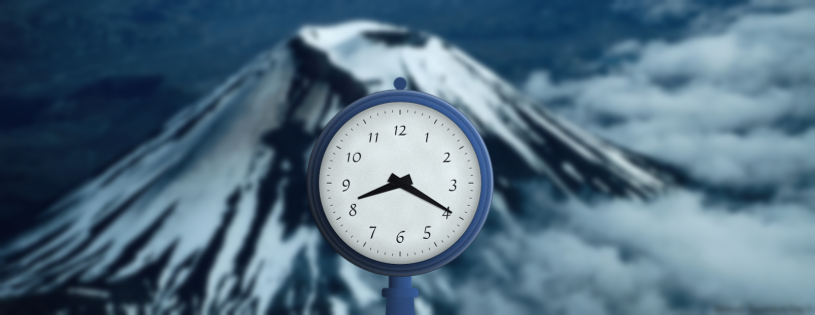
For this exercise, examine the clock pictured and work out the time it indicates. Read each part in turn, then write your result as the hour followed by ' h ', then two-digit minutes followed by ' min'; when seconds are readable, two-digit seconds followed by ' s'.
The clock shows 8 h 20 min
